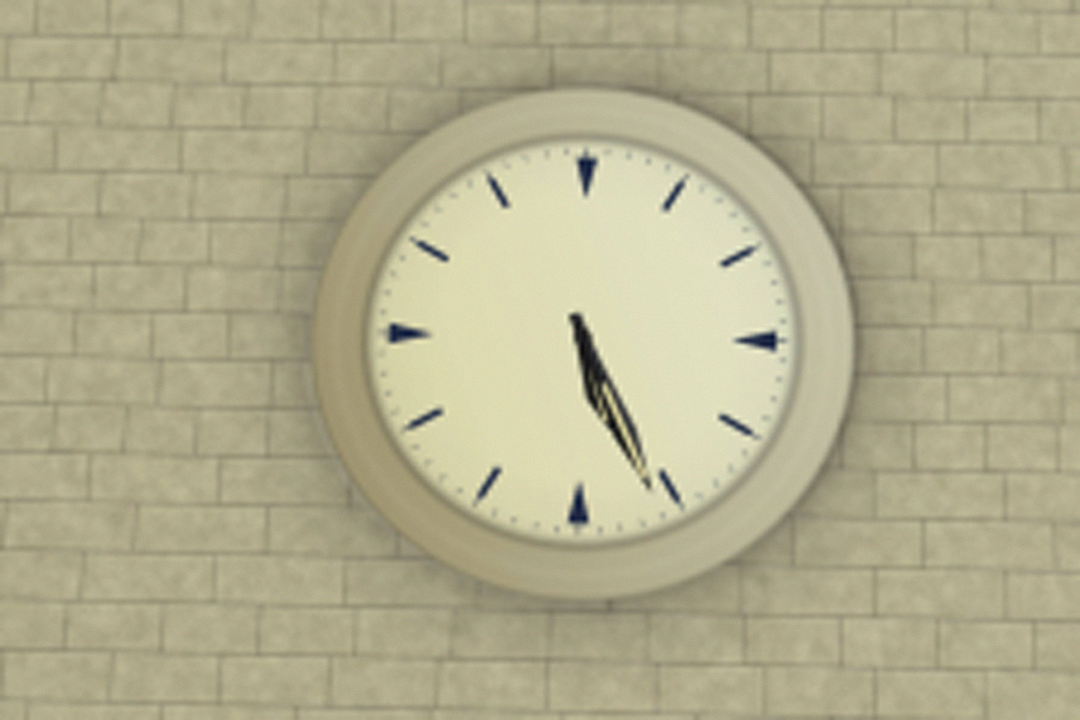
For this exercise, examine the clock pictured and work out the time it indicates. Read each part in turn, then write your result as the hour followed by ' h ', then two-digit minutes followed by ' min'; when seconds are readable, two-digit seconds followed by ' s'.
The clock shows 5 h 26 min
